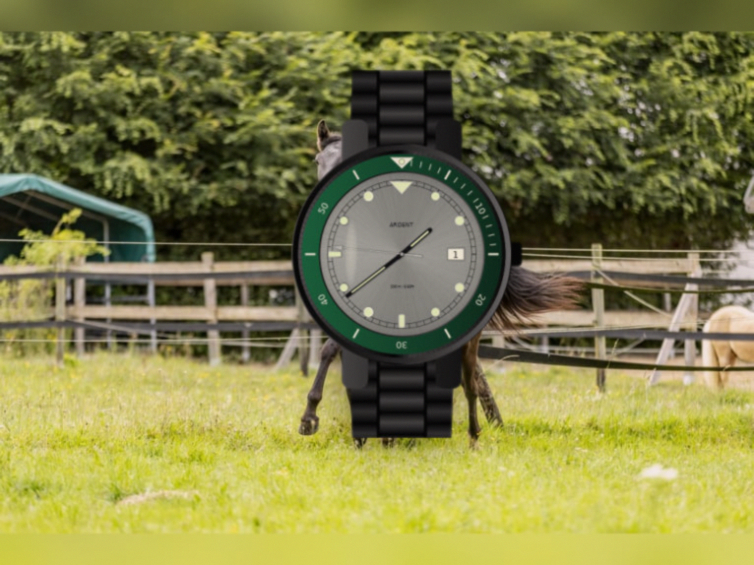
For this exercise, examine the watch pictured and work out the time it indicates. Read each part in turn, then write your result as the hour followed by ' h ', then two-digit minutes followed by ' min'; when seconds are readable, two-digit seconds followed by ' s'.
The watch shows 1 h 38 min 46 s
